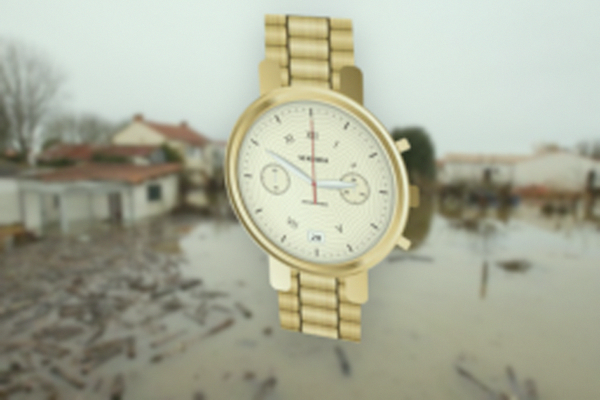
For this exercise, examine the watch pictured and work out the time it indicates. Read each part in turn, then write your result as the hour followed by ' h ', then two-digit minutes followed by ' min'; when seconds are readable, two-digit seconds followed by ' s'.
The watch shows 2 h 50 min
